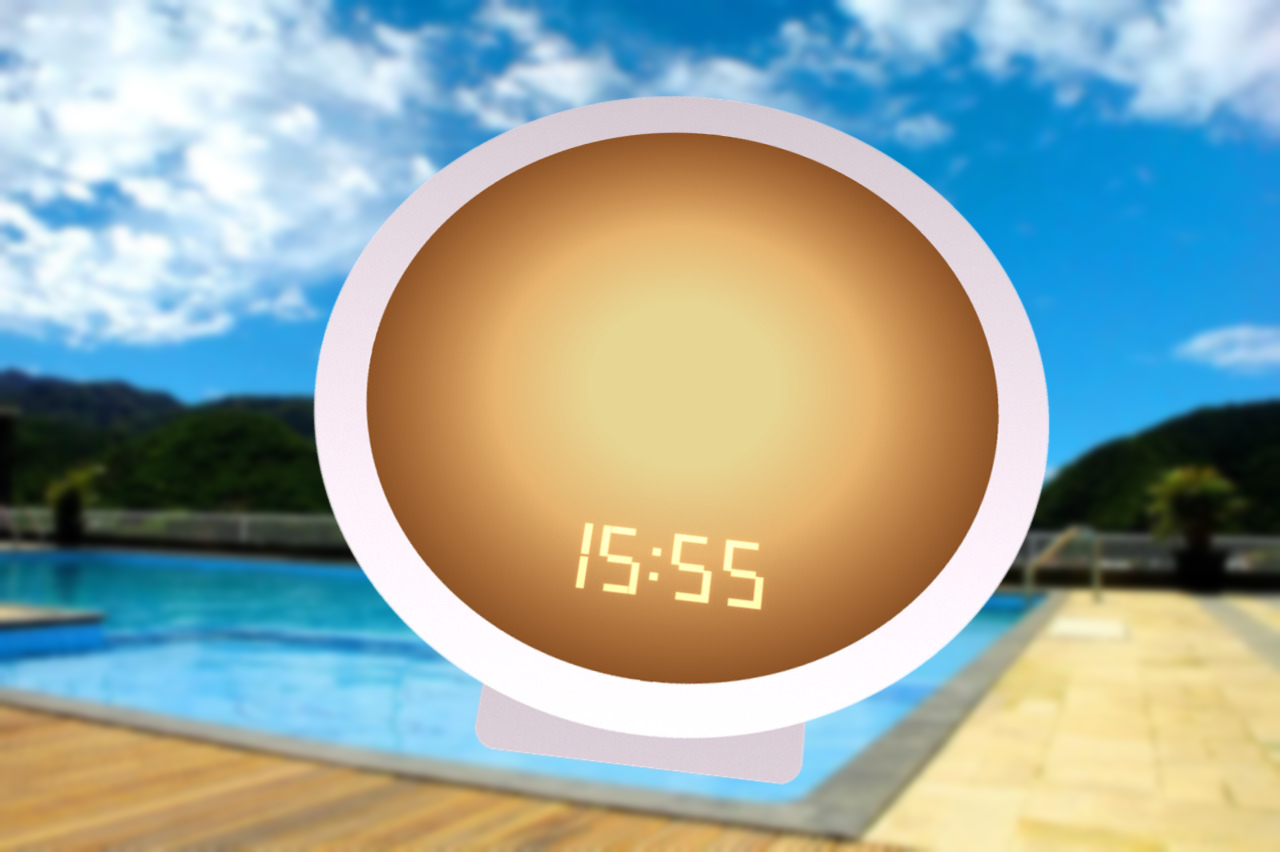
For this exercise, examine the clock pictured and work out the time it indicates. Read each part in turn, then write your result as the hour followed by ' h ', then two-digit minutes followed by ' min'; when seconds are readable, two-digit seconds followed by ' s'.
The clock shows 15 h 55 min
